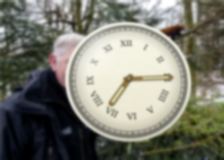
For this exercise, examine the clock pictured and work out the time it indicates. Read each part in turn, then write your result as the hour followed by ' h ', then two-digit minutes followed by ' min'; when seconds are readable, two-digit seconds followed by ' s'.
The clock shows 7 h 15 min
